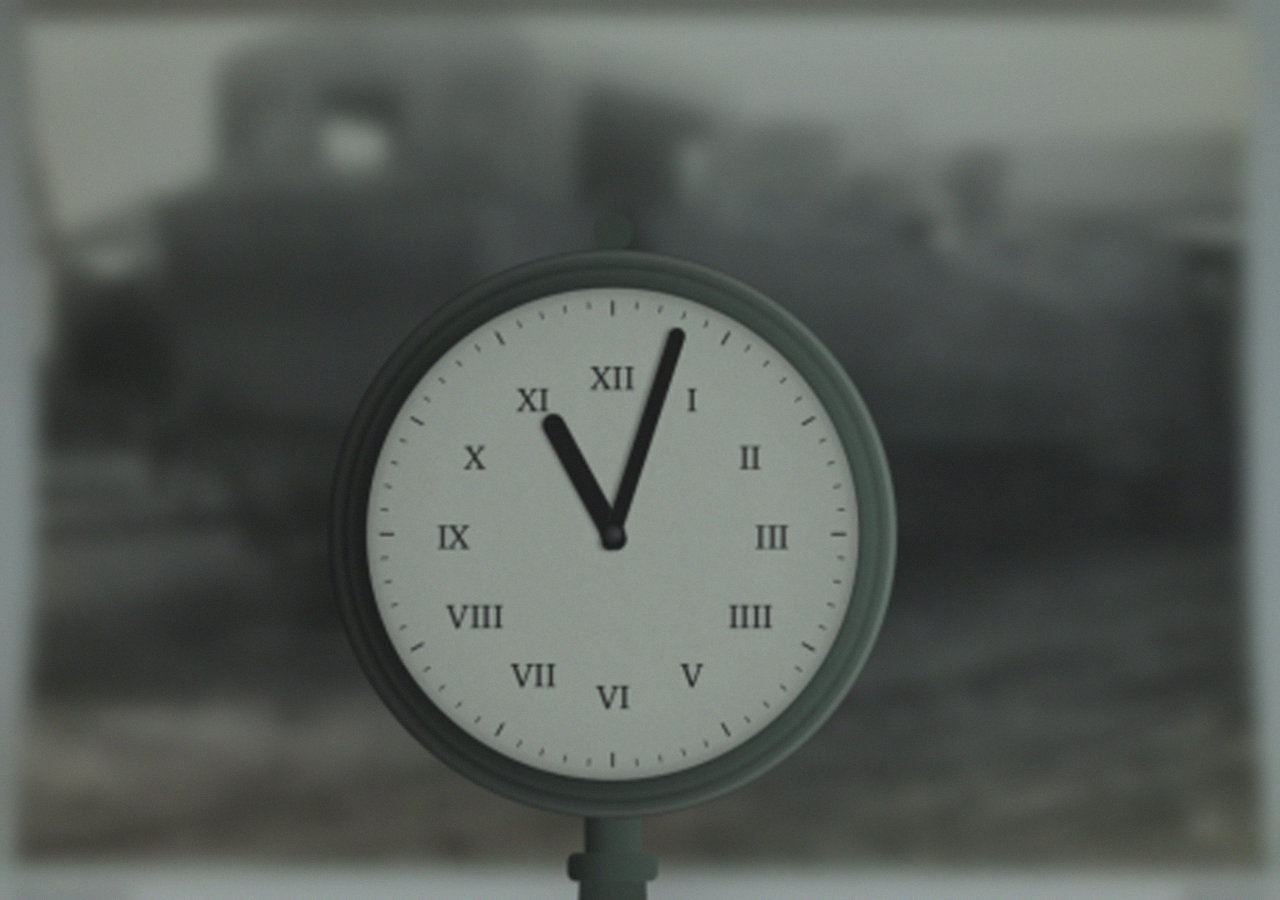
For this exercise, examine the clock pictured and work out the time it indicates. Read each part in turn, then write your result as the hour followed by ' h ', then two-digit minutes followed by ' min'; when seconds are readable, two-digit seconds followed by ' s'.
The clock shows 11 h 03 min
